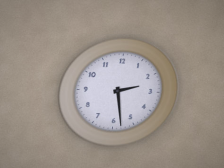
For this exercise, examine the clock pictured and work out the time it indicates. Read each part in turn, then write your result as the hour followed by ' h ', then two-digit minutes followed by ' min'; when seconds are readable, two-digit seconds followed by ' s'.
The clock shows 2 h 28 min
